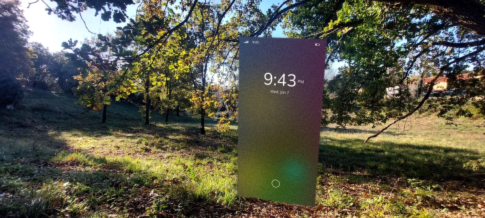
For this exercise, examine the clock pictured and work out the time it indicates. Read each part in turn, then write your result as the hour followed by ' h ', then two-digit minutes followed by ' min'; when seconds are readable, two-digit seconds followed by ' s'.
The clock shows 9 h 43 min
